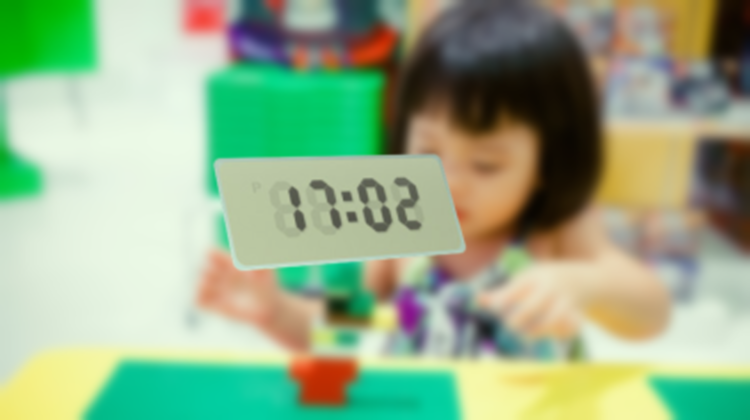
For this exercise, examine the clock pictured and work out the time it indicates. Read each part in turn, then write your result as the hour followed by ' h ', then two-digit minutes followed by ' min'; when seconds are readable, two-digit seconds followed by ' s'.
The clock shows 17 h 02 min
